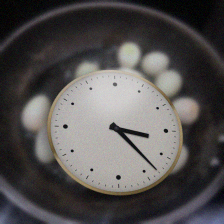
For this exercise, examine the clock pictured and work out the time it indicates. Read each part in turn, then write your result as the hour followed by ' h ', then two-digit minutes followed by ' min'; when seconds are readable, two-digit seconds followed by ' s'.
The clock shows 3 h 23 min
